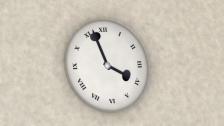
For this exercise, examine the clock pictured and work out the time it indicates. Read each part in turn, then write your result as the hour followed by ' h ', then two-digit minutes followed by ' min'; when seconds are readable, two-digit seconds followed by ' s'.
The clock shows 3 h 57 min
